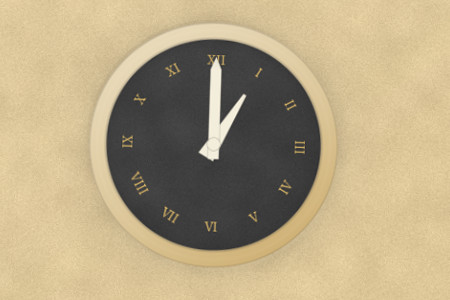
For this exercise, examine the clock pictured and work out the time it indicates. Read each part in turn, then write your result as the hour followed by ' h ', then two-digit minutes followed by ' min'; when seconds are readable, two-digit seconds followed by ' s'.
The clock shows 1 h 00 min
